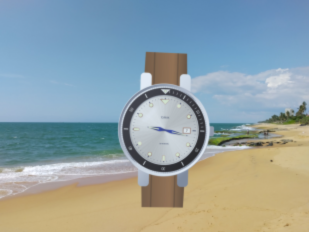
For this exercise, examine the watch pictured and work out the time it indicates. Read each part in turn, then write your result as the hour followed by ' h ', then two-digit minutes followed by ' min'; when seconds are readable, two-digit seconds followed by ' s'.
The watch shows 9 h 17 min
